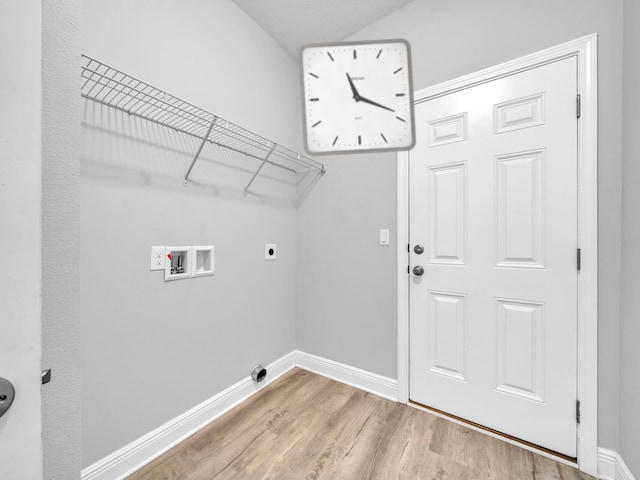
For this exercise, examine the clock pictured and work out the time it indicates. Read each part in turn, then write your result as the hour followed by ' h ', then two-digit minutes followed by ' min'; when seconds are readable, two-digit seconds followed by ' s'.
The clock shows 11 h 19 min
